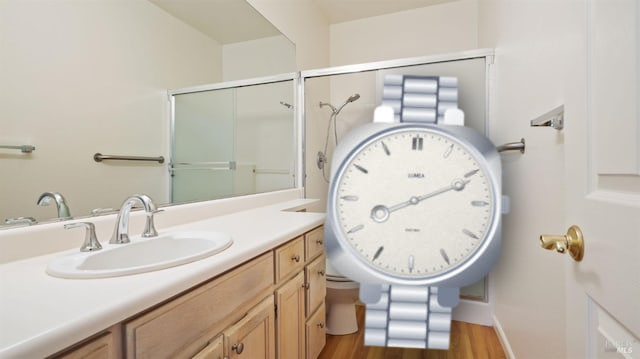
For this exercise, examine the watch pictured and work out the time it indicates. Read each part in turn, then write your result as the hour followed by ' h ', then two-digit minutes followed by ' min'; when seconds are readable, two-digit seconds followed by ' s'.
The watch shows 8 h 11 min
